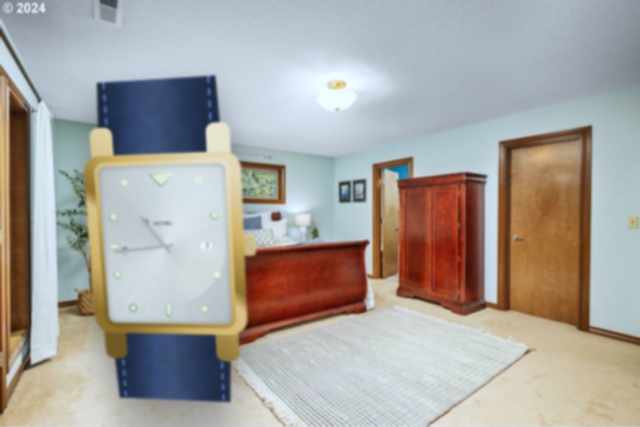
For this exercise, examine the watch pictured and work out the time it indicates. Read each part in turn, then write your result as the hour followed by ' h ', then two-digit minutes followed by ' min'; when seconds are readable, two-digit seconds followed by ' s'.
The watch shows 10 h 44 min
